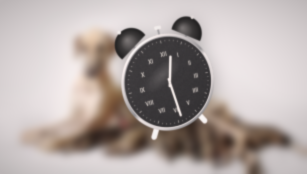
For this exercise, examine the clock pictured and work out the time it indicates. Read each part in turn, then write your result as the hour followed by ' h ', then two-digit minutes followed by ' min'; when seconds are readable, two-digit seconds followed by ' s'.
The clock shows 12 h 29 min
